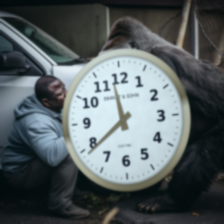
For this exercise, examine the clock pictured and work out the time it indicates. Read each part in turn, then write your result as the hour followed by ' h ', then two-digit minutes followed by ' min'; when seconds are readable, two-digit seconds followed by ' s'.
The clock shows 11 h 39 min
